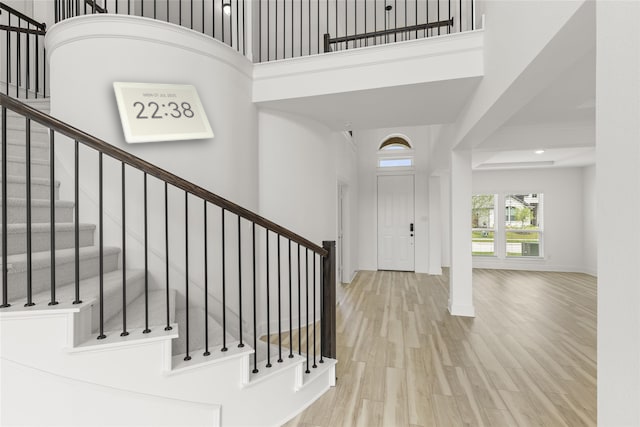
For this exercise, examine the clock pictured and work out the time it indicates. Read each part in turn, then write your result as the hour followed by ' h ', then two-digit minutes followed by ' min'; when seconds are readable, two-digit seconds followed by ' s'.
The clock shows 22 h 38 min
